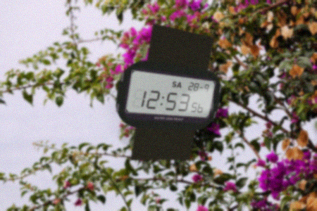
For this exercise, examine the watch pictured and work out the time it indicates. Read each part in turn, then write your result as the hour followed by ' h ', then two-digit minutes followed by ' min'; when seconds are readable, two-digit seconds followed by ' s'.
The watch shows 12 h 53 min
